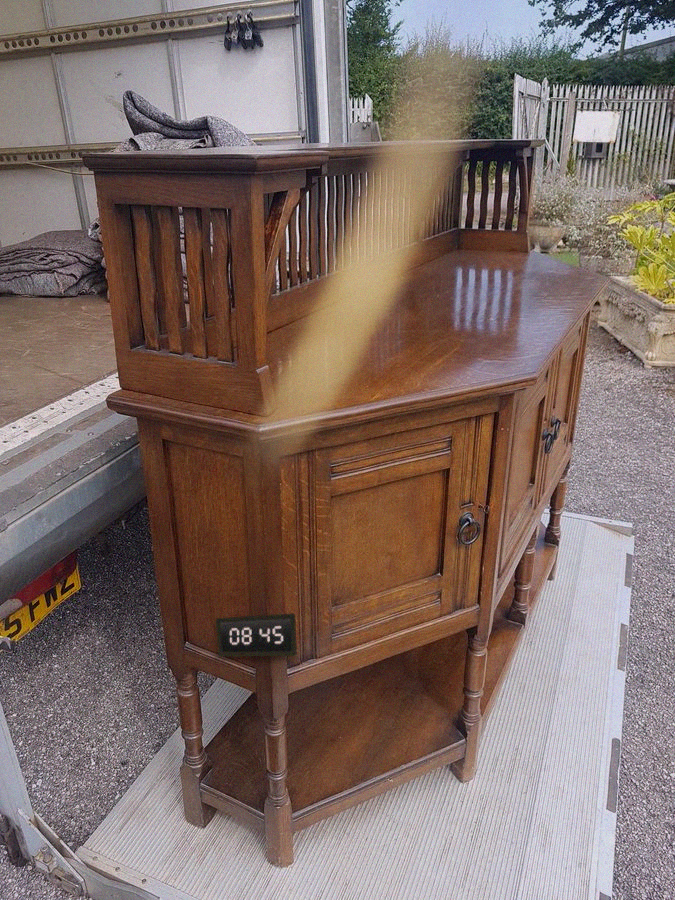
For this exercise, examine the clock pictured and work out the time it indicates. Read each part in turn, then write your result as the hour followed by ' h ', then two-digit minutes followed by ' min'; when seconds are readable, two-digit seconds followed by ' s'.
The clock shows 8 h 45 min
